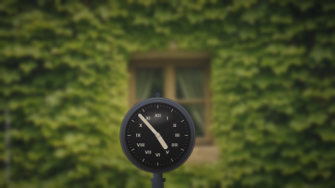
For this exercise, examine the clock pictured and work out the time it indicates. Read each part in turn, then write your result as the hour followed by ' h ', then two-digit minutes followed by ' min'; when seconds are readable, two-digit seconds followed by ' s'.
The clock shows 4 h 53 min
